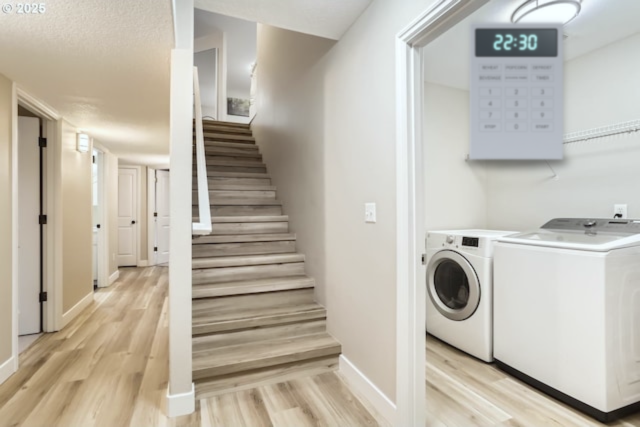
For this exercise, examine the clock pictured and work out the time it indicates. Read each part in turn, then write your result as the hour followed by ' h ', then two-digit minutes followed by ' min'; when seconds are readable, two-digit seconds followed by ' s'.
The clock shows 22 h 30 min
